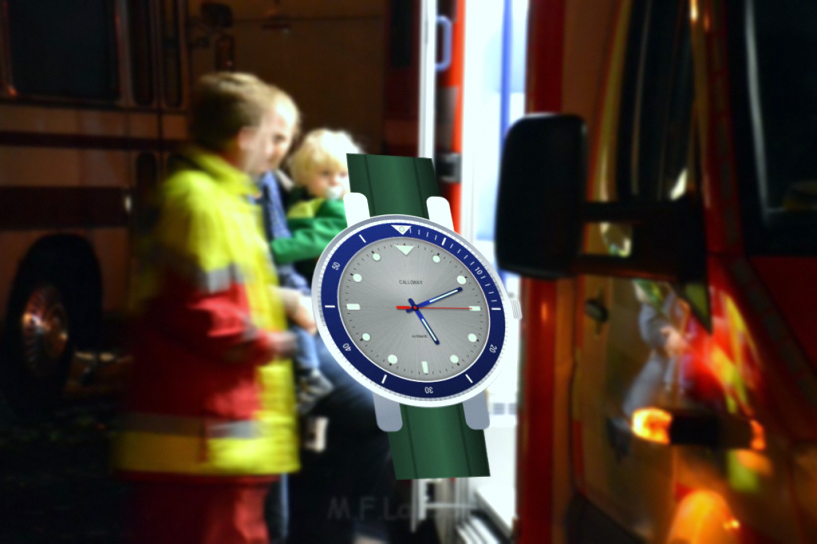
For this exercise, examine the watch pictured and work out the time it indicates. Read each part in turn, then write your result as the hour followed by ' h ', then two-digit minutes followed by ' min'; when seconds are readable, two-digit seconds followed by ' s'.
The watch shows 5 h 11 min 15 s
